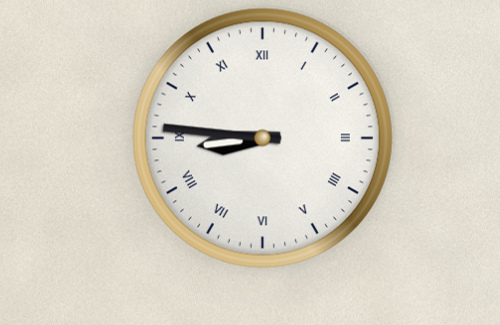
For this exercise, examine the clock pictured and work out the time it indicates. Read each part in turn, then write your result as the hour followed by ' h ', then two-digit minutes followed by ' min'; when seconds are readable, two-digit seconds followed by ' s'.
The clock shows 8 h 46 min
